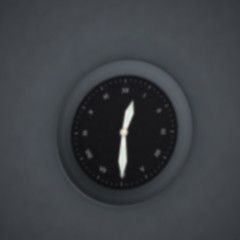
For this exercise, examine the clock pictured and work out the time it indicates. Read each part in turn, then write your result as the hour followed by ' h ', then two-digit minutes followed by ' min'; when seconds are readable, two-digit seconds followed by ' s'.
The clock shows 12 h 30 min
